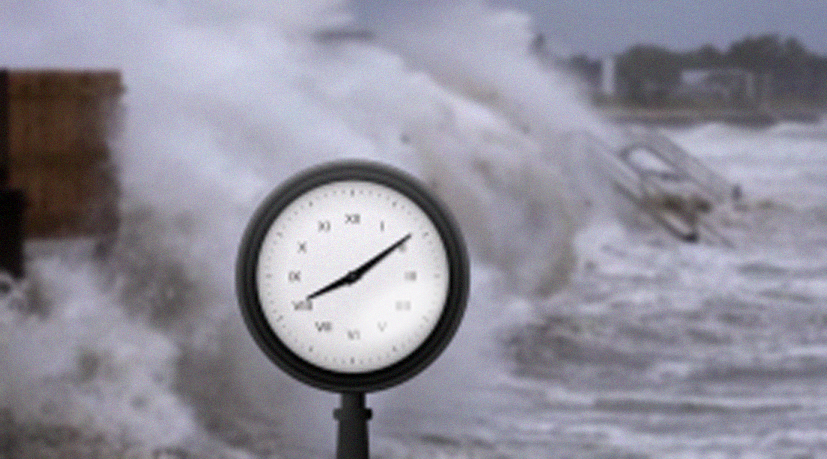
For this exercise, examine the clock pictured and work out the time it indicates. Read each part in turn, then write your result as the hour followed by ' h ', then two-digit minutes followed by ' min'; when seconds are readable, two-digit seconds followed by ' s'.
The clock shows 8 h 09 min
